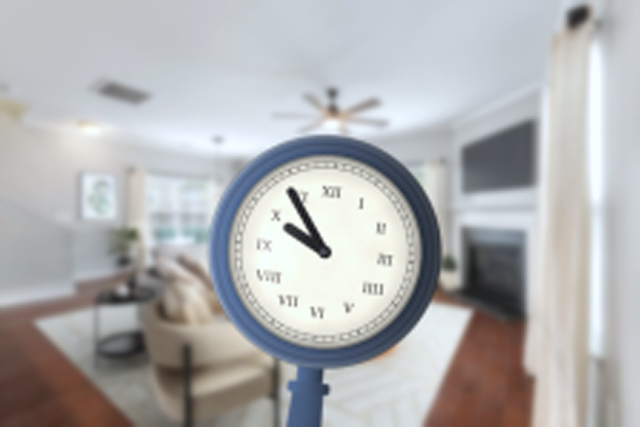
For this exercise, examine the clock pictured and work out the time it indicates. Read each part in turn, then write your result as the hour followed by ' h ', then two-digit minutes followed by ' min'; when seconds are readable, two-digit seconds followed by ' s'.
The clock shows 9 h 54 min
